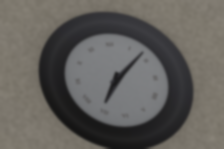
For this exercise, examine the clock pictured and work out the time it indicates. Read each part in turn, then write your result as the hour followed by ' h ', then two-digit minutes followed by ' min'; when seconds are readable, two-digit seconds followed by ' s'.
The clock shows 7 h 08 min
